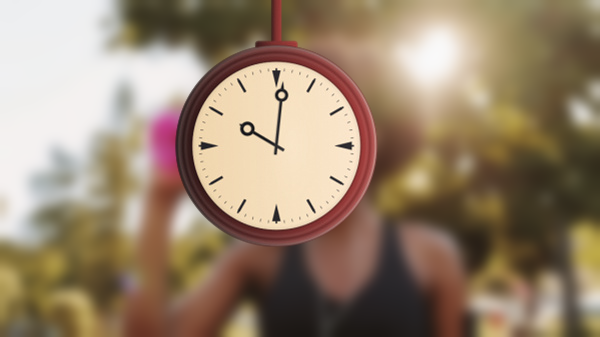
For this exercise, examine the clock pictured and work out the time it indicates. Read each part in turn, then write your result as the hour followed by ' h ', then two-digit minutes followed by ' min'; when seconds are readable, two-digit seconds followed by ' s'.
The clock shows 10 h 01 min
